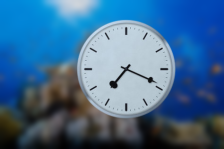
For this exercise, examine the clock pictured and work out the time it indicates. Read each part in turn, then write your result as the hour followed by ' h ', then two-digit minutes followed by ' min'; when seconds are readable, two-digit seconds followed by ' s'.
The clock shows 7 h 19 min
